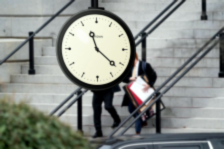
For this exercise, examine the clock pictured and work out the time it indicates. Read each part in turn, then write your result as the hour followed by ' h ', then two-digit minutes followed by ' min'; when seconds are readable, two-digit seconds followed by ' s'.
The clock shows 11 h 22 min
